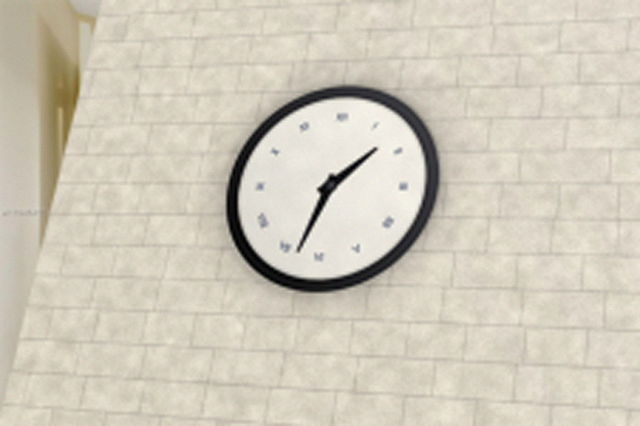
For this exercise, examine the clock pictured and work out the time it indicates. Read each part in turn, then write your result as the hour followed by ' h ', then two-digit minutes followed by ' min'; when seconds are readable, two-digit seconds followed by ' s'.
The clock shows 1 h 33 min
